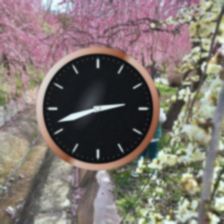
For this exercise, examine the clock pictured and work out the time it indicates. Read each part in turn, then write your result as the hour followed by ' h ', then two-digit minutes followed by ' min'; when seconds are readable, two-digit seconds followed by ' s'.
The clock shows 2 h 42 min
